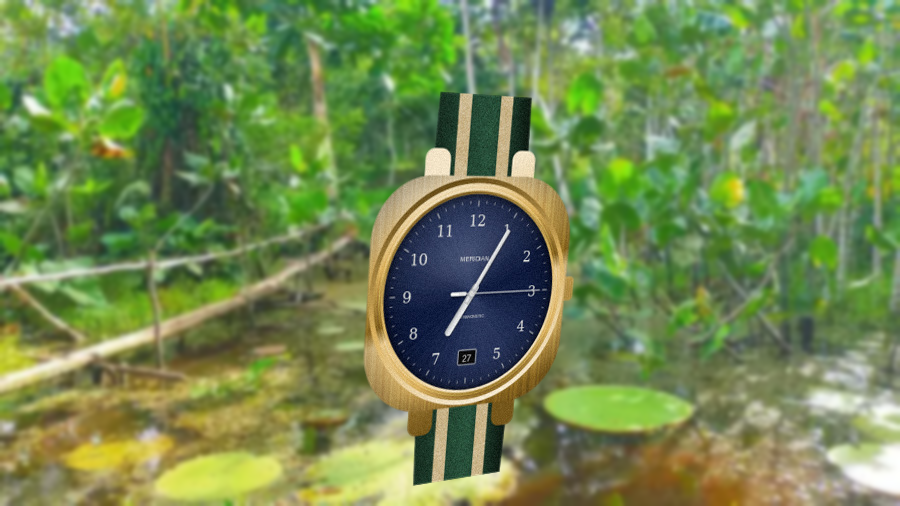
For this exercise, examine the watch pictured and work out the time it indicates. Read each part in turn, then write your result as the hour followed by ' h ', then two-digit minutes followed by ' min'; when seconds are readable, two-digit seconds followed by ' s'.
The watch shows 7 h 05 min 15 s
